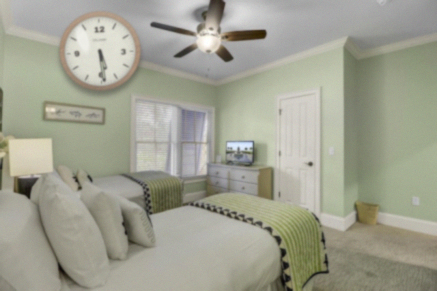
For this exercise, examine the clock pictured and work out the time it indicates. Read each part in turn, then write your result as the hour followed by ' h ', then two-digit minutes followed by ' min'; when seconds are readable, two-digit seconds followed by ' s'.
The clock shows 5 h 29 min
